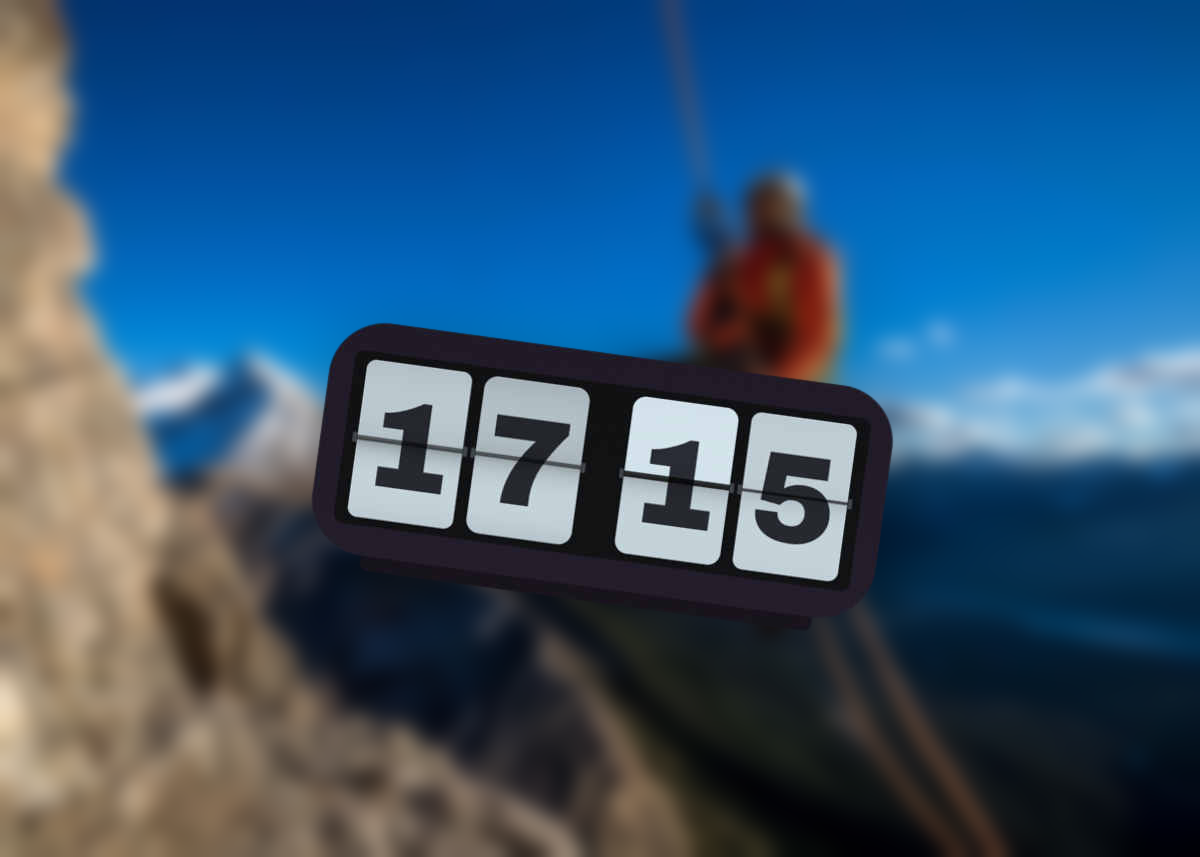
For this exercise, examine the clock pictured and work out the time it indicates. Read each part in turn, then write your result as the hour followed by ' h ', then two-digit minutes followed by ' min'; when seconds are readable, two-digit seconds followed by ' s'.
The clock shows 17 h 15 min
